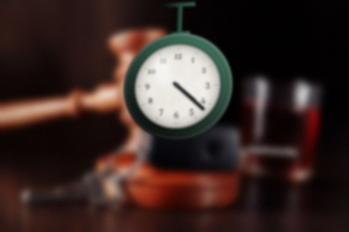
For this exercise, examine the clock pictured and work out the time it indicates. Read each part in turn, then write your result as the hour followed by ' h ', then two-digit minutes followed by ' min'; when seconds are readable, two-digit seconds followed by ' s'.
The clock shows 4 h 22 min
